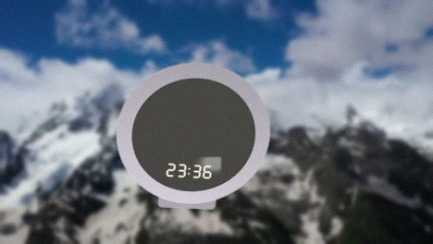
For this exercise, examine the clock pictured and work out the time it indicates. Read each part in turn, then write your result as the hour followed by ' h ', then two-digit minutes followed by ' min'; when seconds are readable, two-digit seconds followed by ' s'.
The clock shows 23 h 36 min
